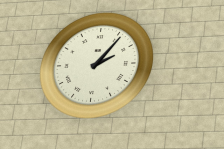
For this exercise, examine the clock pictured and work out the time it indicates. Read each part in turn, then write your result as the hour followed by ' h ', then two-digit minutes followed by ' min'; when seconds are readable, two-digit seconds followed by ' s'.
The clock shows 2 h 06 min
